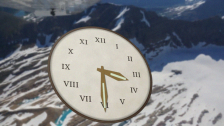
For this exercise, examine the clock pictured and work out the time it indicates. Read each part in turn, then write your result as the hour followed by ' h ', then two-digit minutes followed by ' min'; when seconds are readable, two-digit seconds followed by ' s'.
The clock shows 3 h 30 min
